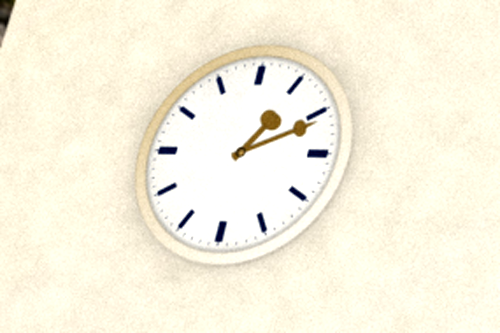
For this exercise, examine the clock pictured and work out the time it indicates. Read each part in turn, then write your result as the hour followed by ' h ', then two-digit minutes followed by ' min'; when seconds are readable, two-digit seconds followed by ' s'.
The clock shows 1 h 11 min
